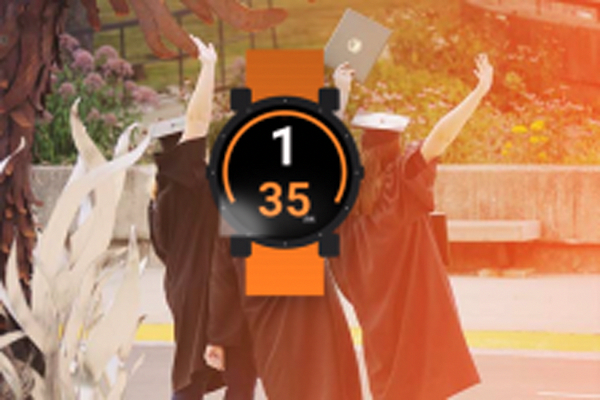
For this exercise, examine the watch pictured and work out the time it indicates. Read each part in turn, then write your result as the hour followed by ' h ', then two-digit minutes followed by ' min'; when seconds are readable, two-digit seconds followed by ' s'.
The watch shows 1 h 35 min
